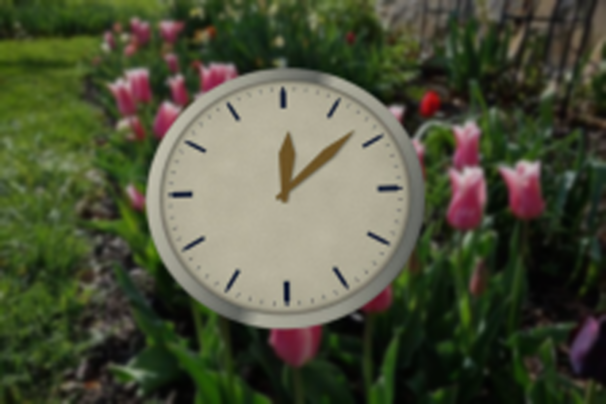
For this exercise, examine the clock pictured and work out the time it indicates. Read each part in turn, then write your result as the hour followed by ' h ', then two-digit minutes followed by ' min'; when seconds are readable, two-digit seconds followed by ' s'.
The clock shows 12 h 08 min
